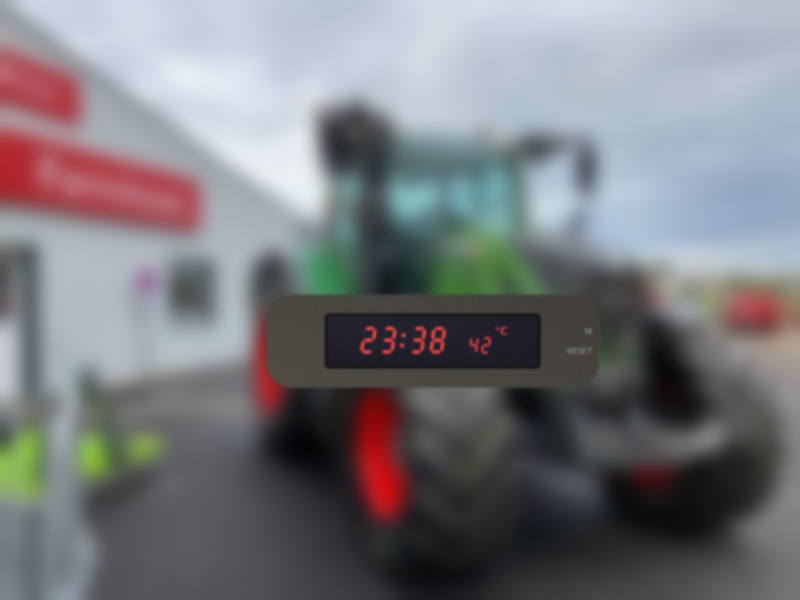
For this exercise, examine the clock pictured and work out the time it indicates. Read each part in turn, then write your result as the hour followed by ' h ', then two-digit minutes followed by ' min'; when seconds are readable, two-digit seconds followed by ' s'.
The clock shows 23 h 38 min
